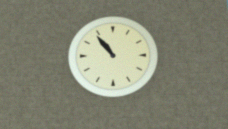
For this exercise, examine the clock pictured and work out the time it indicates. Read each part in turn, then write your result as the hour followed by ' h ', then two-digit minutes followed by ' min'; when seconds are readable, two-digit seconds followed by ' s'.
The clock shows 10 h 54 min
